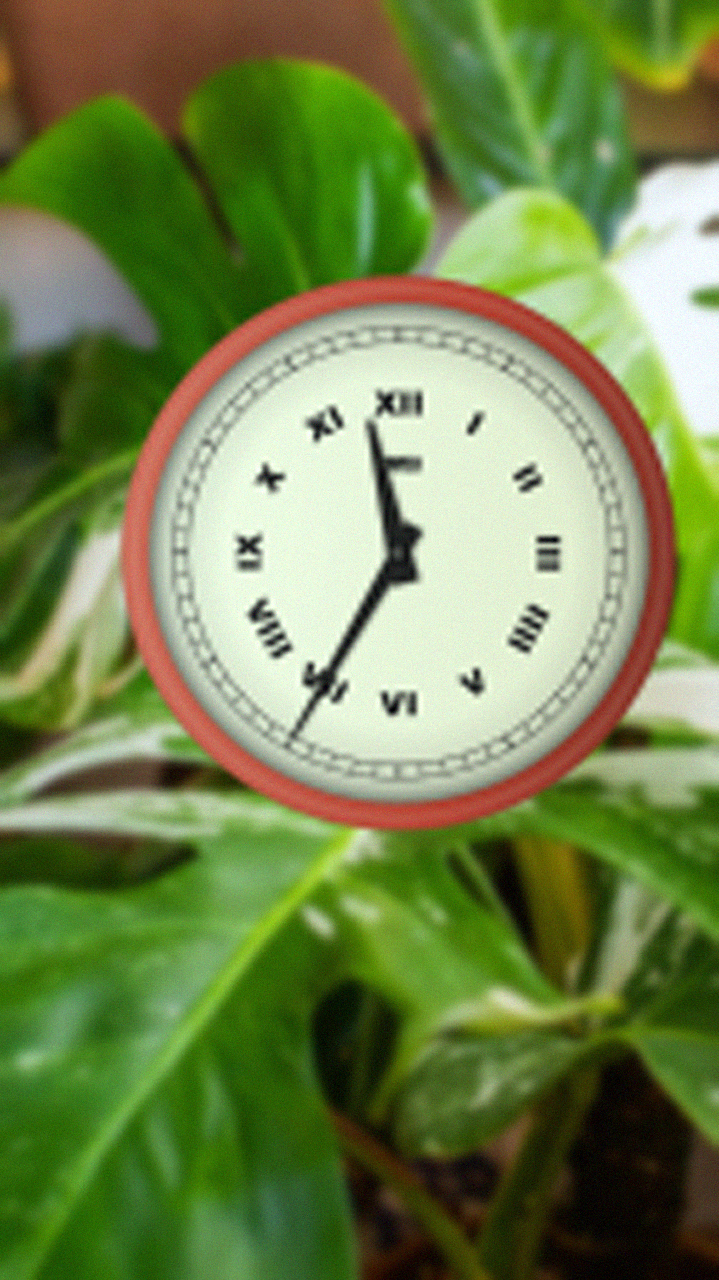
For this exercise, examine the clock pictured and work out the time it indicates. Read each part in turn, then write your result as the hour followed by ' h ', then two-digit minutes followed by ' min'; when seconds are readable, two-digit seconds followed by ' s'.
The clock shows 11 h 35 min
